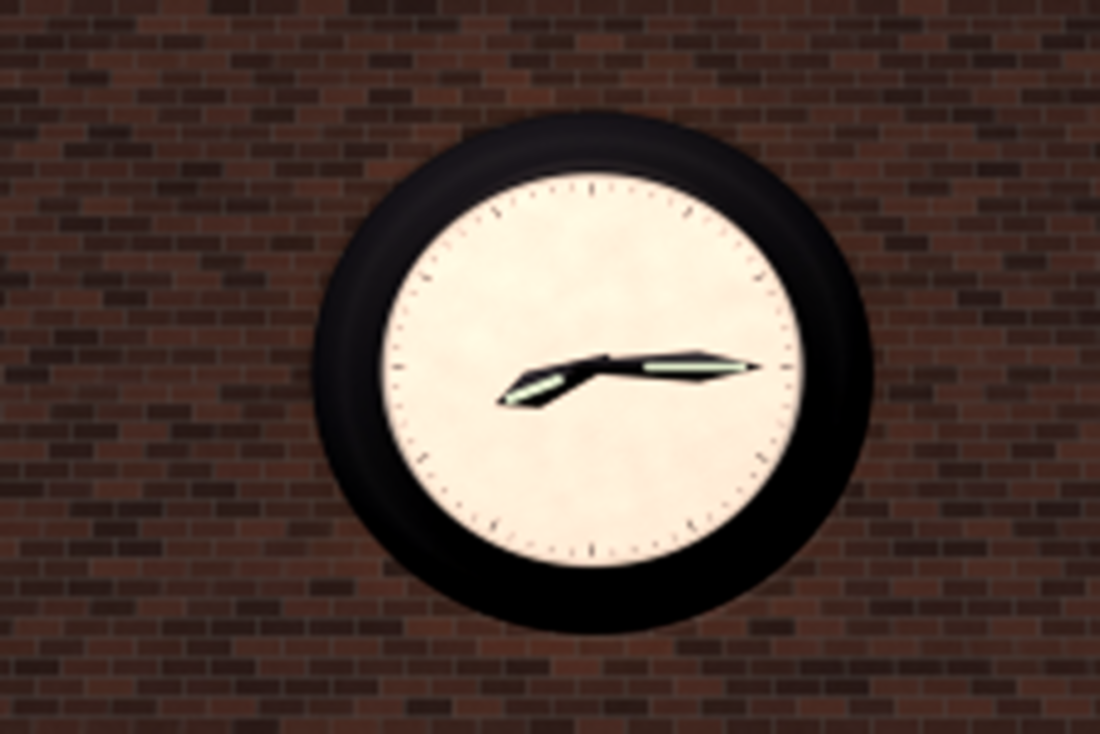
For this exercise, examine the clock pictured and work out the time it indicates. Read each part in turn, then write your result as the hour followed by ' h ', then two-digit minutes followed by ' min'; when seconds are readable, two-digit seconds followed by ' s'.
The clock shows 8 h 15 min
